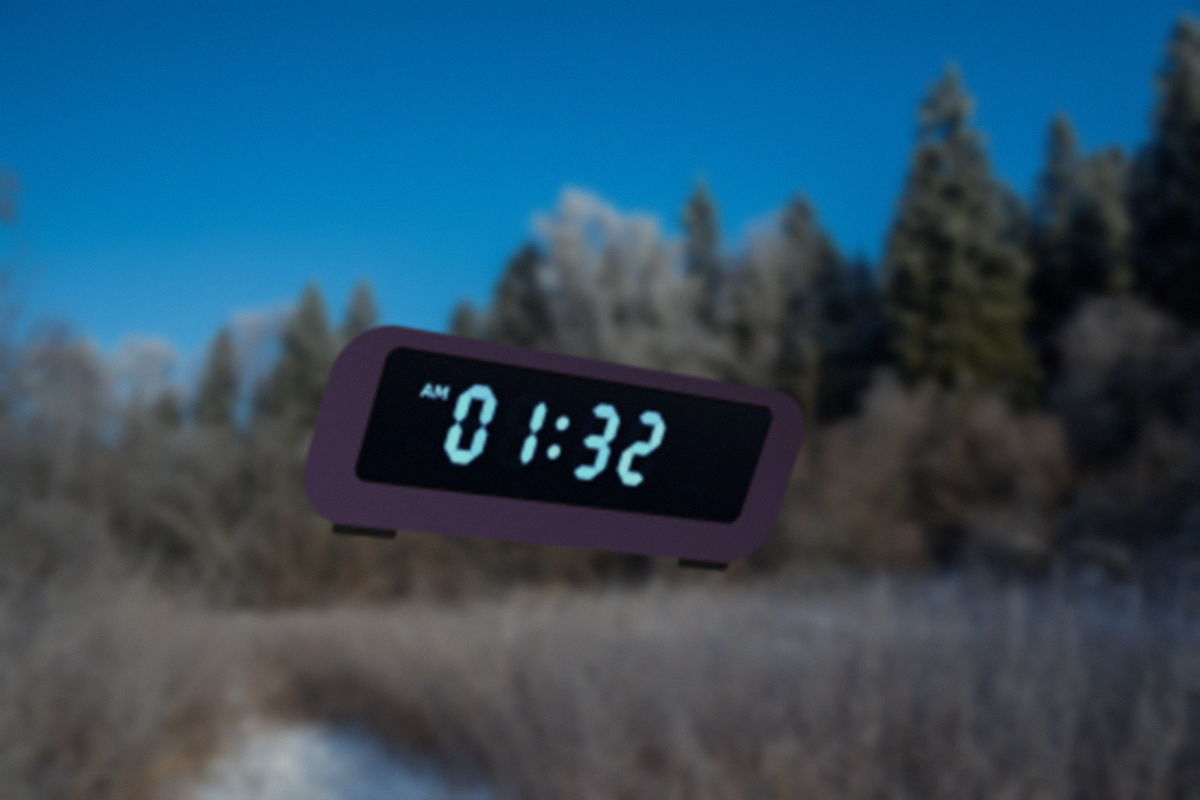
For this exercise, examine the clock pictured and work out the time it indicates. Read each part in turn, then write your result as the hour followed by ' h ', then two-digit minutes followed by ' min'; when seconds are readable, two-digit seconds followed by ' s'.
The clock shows 1 h 32 min
